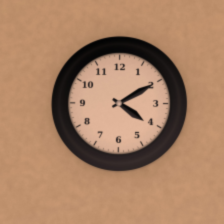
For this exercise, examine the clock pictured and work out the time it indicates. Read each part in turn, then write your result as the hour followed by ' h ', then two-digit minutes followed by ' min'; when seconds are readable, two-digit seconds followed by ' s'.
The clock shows 4 h 10 min
